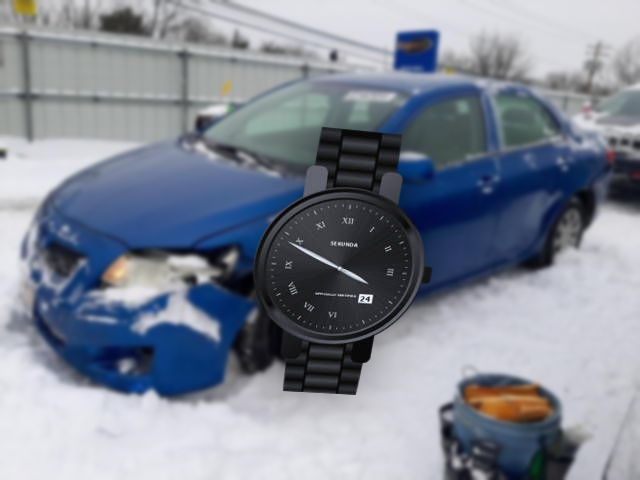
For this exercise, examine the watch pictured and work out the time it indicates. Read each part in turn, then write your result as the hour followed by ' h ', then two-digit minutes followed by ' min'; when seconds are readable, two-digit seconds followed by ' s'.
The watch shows 3 h 49 min
